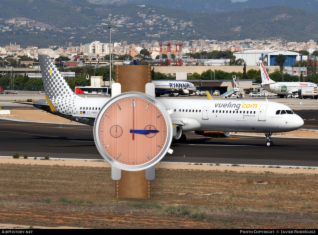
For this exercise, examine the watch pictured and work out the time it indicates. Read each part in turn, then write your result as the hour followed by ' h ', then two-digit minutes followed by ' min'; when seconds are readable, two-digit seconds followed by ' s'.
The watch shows 3 h 15 min
